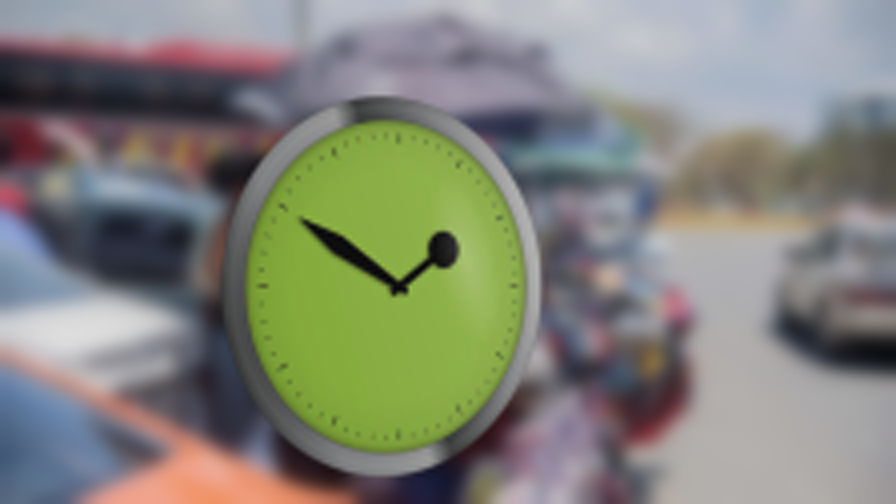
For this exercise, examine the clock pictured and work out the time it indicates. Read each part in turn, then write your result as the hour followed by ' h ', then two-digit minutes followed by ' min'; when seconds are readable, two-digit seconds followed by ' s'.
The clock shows 1 h 50 min
